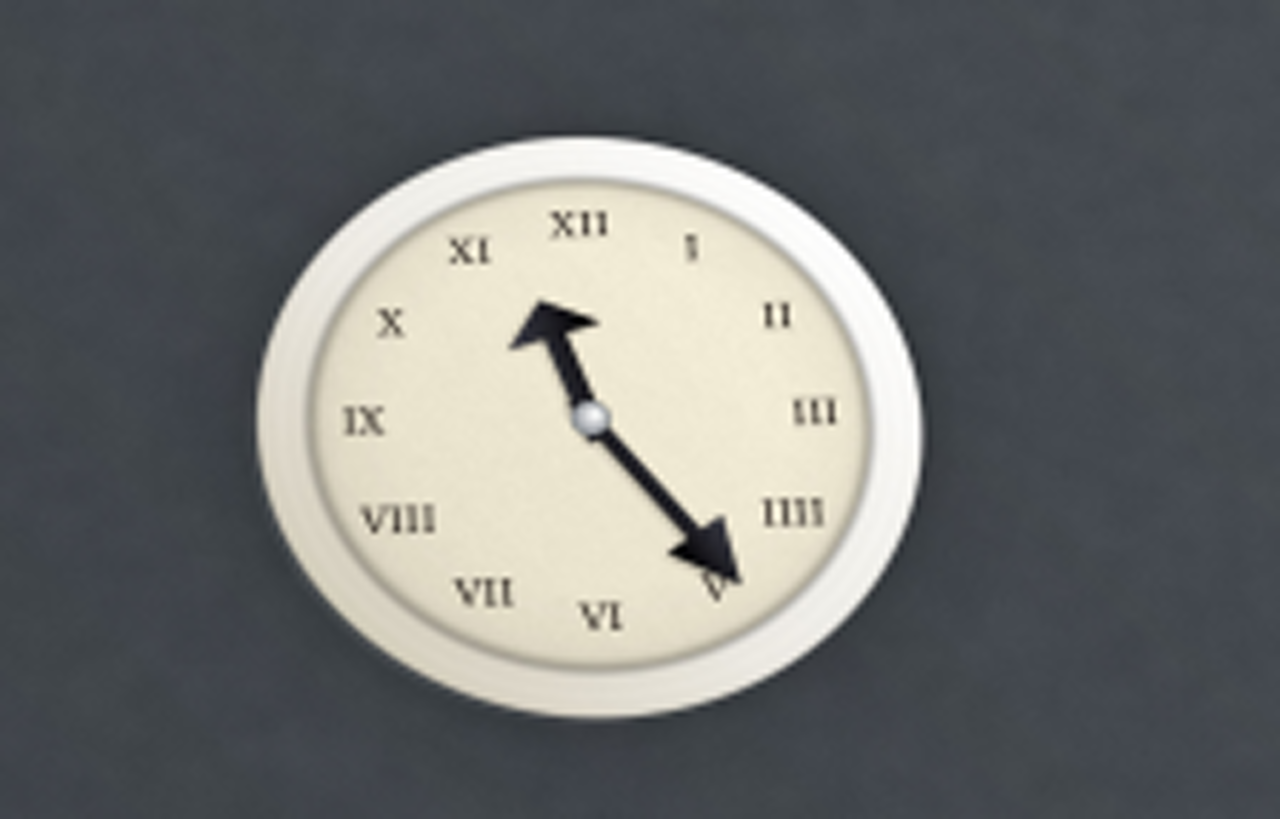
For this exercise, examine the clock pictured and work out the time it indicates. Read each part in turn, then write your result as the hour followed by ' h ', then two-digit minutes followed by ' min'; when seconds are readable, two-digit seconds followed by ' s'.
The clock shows 11 h 24 min
